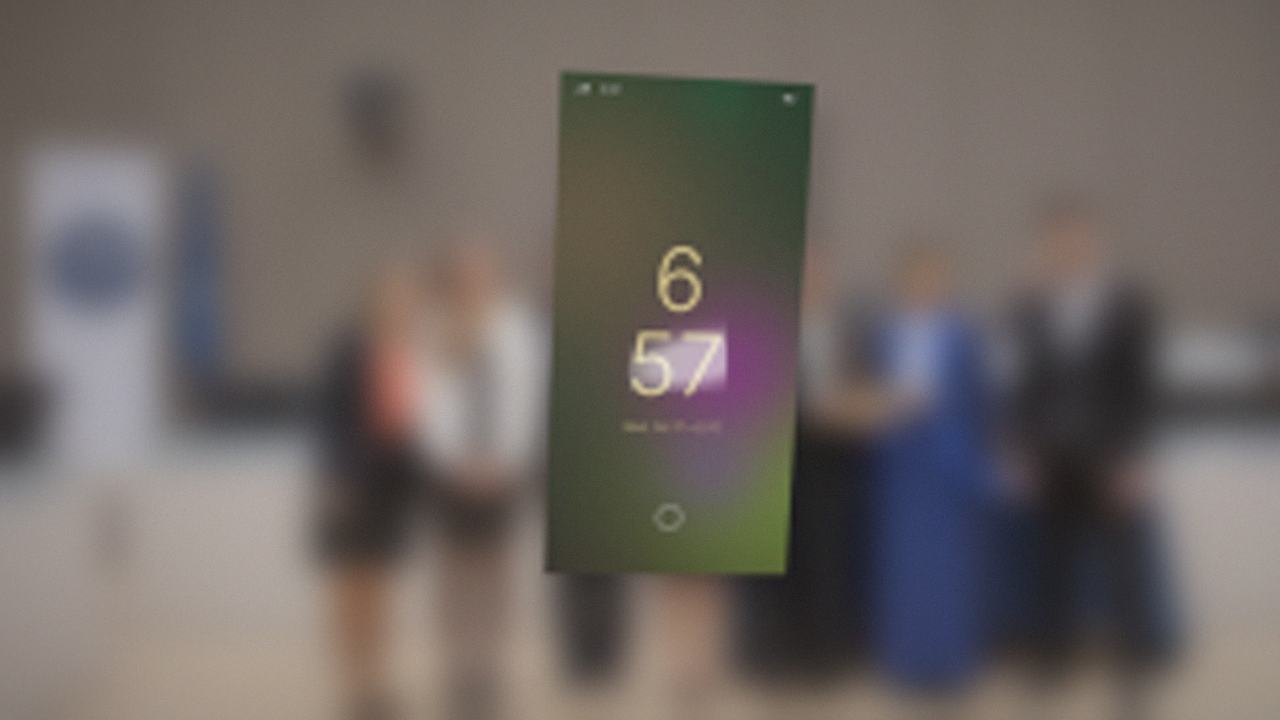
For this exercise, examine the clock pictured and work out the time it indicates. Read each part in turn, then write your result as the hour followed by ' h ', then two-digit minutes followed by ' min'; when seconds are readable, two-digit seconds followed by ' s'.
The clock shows 6 h 57 min
